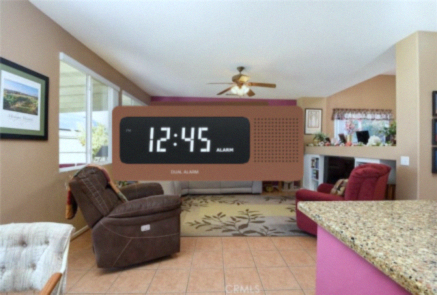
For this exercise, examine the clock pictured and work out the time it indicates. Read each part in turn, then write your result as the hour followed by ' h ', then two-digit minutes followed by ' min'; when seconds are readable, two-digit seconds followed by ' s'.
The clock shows 12 h 45 min
